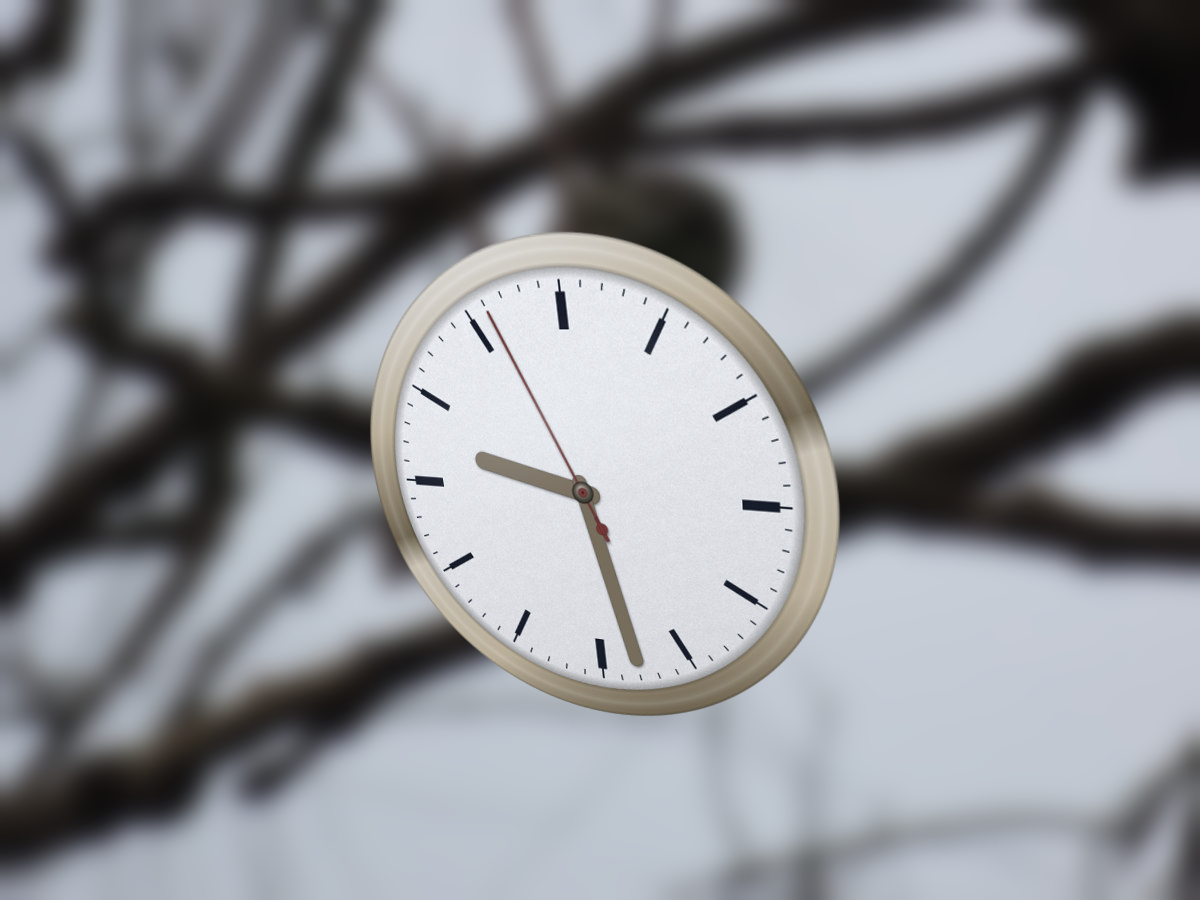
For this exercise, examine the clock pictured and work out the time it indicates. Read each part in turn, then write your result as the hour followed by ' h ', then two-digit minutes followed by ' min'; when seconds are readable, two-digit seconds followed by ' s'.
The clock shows 9 h 27 min 56 s
